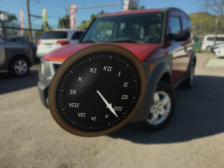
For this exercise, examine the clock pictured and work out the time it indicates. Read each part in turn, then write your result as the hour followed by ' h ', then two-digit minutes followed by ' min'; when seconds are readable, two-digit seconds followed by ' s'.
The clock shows 4 h 22 min
